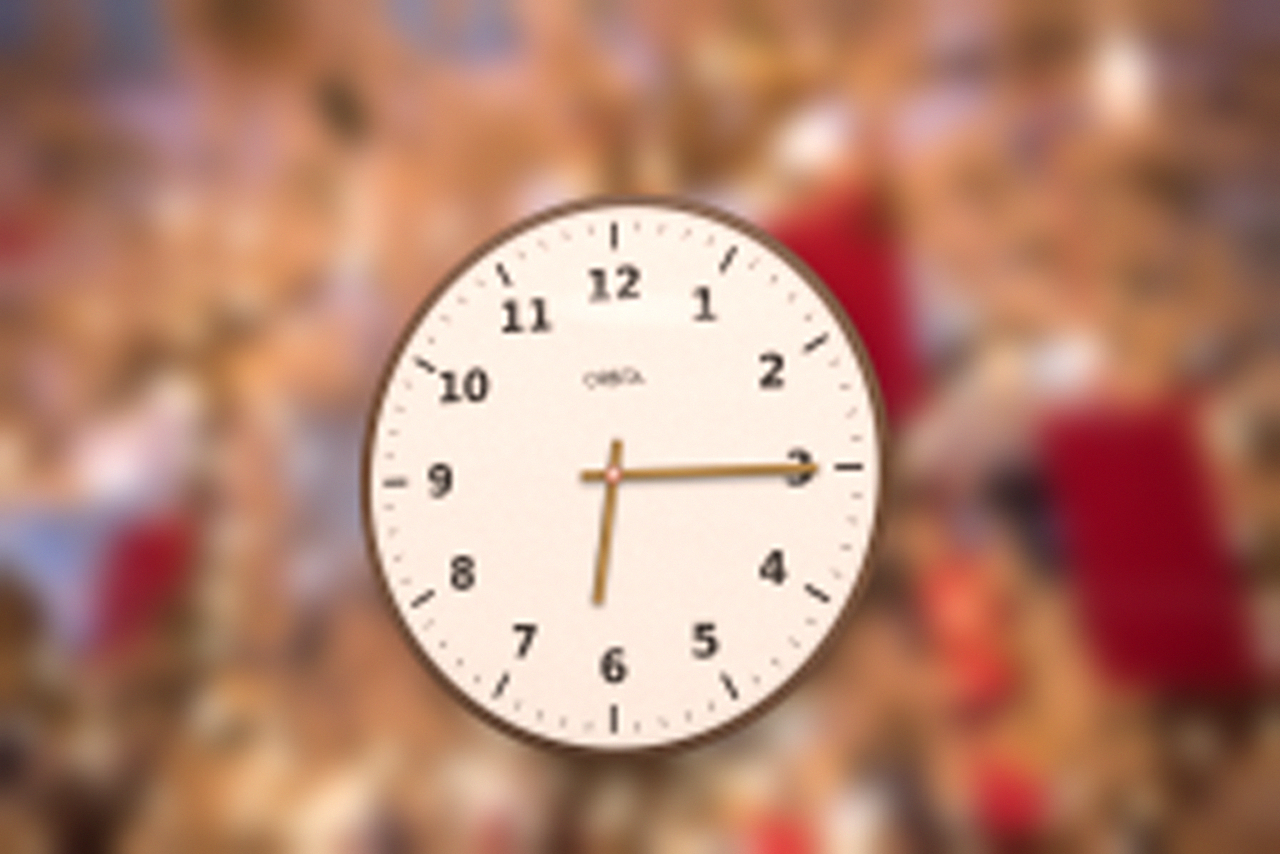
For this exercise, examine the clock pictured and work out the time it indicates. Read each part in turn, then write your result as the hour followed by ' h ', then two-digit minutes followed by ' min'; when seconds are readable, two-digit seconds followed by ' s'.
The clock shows 6 h 15 min
